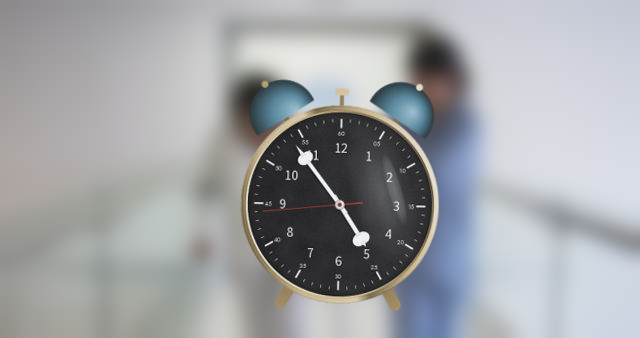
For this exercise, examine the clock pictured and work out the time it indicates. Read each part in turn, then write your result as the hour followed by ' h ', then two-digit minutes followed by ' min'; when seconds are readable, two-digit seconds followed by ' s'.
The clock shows 4 h 53 min 44 s
